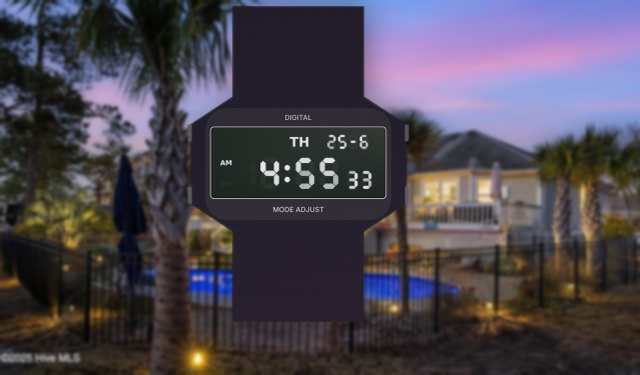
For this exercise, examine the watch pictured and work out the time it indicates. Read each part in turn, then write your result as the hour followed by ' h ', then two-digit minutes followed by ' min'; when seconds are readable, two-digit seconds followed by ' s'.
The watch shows 4 h 55 min 33 s
